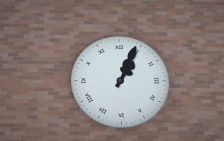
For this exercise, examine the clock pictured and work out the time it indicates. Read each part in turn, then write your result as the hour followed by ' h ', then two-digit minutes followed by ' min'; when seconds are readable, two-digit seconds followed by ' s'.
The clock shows 1 h 04 min
